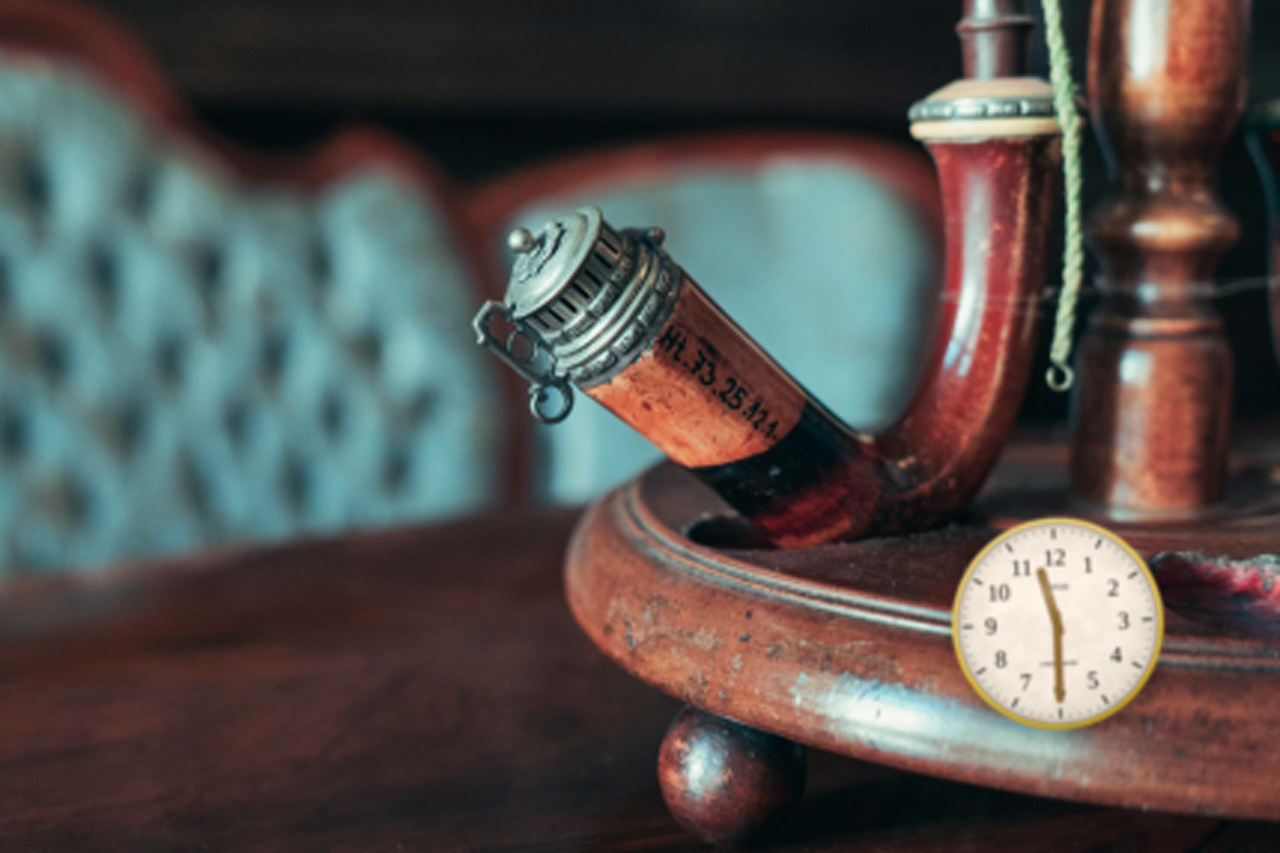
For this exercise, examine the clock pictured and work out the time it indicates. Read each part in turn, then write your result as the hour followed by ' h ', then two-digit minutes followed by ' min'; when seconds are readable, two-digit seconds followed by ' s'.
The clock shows 11 h 30 min
